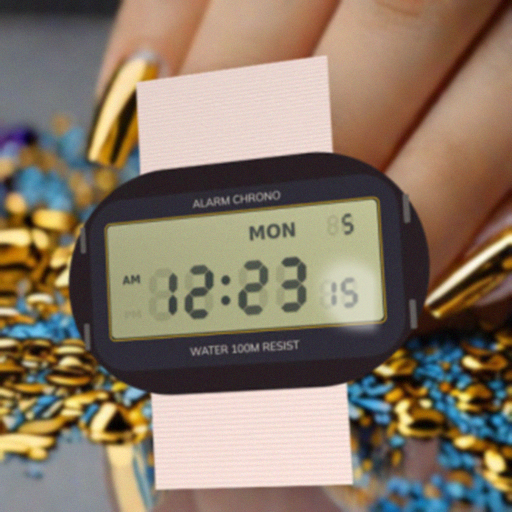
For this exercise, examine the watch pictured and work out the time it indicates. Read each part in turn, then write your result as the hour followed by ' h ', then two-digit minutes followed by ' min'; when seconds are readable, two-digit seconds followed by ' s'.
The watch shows 12 h 23 min 15 s
